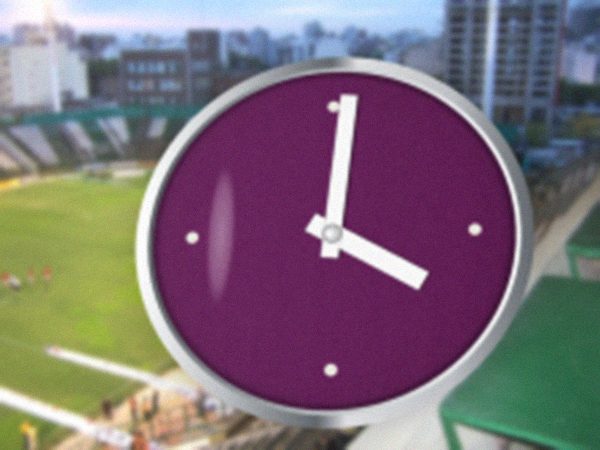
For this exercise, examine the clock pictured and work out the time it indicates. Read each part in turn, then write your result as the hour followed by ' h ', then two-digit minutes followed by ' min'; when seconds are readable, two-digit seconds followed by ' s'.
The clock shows 4 h 01 min
